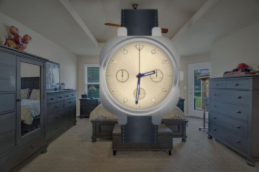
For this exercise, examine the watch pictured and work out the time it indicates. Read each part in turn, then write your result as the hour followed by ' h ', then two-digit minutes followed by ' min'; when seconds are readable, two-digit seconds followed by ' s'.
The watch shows 2 h 31 min
